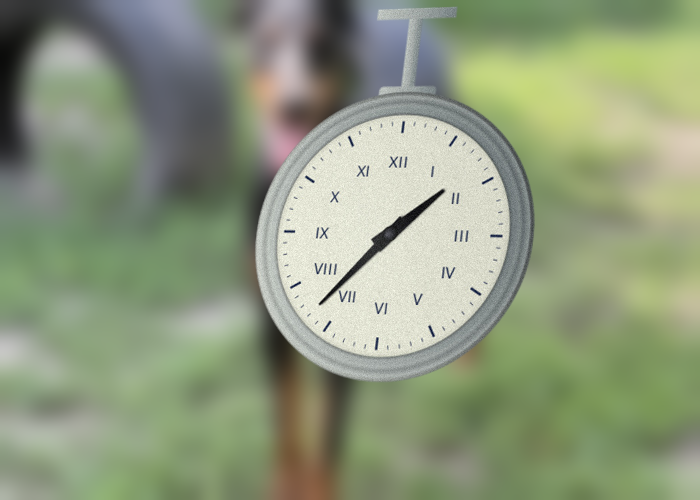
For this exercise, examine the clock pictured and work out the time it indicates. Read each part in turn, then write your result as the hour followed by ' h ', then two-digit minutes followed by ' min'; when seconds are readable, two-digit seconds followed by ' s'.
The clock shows 1 h 37 min
